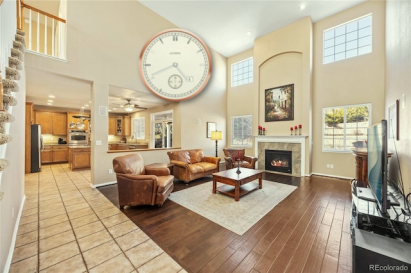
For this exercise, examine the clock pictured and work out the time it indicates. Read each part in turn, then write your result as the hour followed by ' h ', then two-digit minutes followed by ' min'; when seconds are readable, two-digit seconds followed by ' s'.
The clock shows 4 h 41 min
